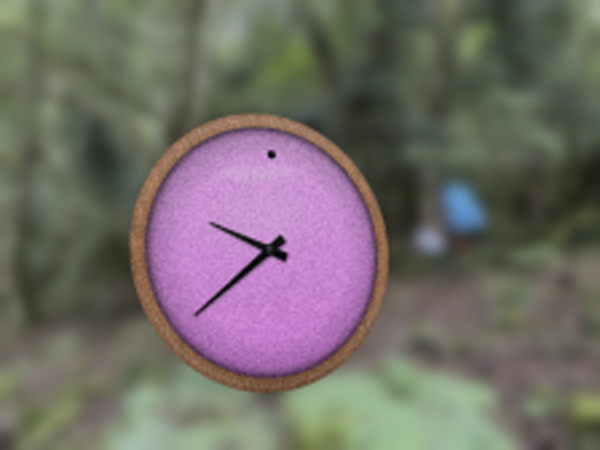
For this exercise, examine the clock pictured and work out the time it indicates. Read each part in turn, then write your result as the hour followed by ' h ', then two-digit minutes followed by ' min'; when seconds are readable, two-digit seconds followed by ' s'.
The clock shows 9 h 38 min
